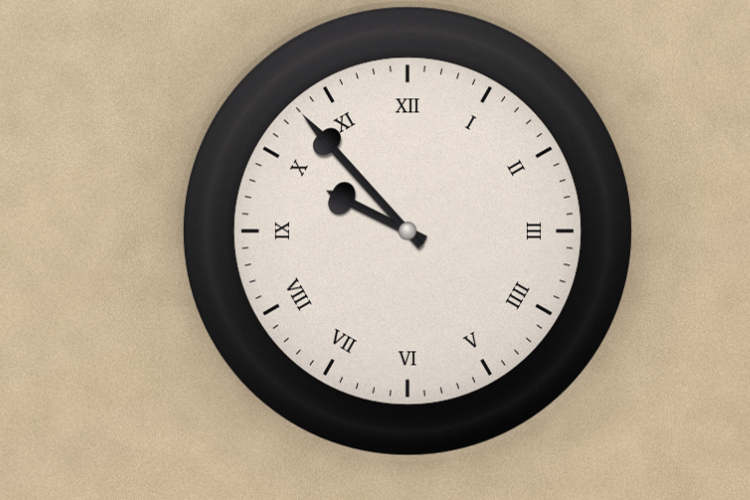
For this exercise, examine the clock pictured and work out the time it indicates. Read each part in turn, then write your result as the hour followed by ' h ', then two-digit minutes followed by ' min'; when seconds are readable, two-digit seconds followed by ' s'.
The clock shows 9 h 53 min
